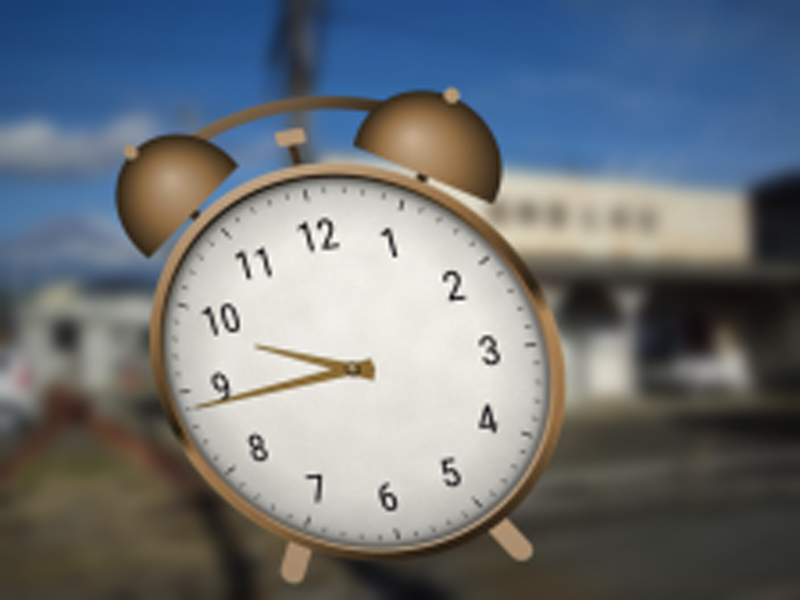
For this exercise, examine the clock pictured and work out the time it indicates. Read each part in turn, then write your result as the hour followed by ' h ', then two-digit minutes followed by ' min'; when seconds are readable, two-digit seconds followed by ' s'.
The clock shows 9 h 44 min
